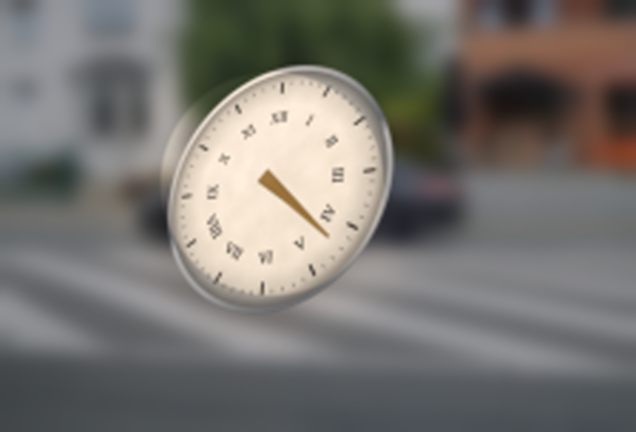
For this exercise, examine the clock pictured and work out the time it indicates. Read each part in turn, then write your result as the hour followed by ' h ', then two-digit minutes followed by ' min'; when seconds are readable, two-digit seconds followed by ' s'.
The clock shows 4 h 22 min
